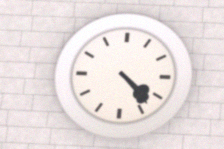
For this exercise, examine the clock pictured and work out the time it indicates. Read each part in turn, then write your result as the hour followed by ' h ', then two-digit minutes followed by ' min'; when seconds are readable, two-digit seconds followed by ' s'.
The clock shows 4 h 23 min
